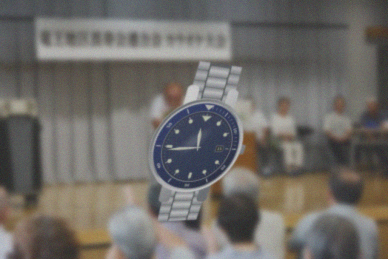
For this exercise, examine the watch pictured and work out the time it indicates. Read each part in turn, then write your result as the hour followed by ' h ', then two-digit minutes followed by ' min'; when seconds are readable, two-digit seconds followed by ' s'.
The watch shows 11 h 44 min
